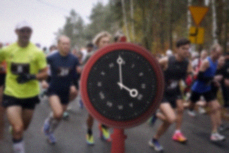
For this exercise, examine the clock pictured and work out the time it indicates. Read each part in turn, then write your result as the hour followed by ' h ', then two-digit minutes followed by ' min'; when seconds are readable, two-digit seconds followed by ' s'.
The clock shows 3 h 59 min
